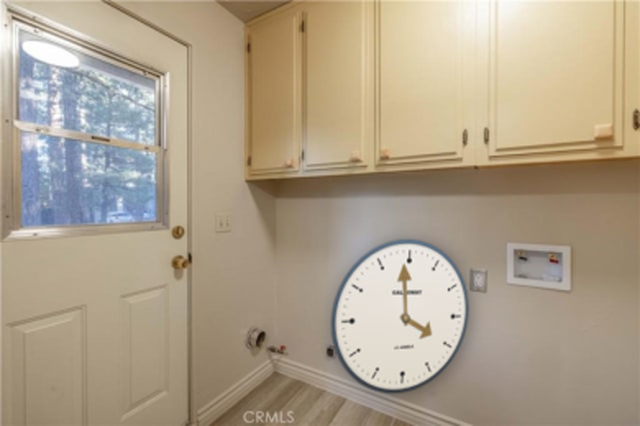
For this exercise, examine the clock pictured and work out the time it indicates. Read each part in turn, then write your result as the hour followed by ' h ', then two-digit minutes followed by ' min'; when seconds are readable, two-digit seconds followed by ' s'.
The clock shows 3 h 59 min
